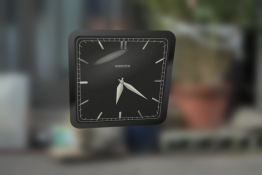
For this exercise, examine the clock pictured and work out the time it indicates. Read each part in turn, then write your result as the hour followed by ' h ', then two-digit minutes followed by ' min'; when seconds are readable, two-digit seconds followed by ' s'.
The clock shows 6 h 21 min
